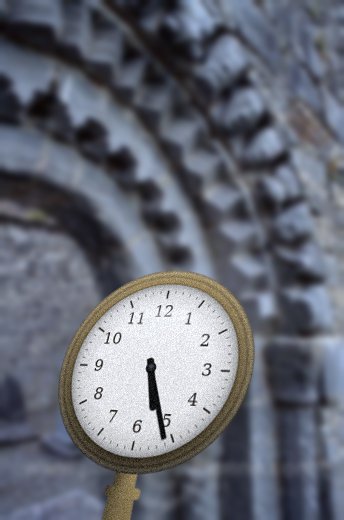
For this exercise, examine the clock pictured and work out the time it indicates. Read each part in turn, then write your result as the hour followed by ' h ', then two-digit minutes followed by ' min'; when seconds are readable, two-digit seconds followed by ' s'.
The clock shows 5 h 26 min
